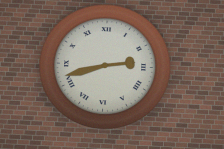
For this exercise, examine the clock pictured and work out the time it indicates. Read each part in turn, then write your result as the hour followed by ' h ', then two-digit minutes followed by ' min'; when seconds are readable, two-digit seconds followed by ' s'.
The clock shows 2 h 42 min
